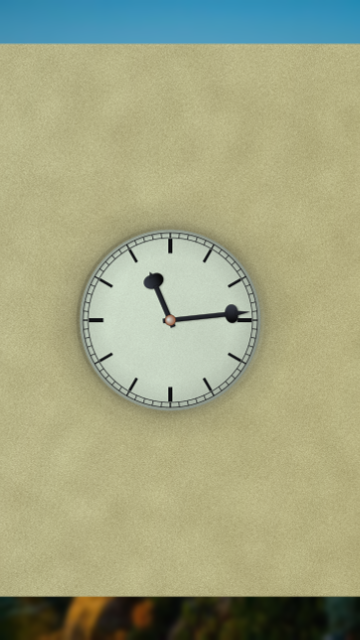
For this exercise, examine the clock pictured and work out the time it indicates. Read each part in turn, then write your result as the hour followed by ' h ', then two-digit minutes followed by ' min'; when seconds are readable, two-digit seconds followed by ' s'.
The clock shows 11 h 14 min
